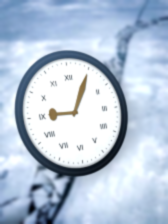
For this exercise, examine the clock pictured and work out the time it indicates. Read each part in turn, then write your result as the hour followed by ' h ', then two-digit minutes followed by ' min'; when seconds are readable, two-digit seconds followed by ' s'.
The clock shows 9 h 05 min
